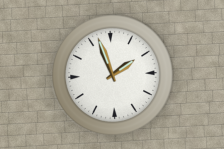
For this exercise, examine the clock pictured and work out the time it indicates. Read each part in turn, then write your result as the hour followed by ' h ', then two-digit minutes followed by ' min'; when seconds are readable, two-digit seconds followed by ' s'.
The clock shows 1 h 57 min
